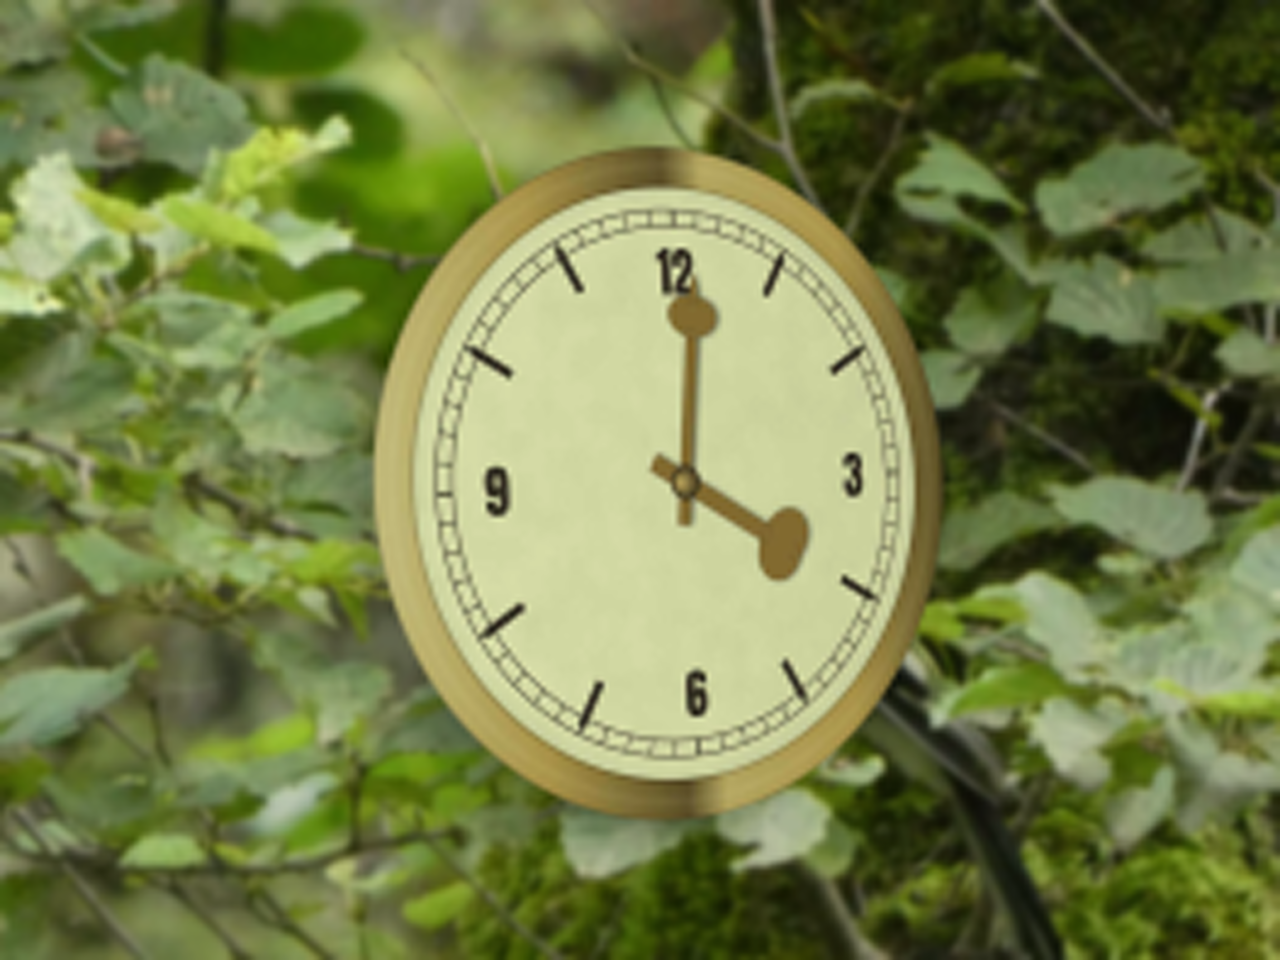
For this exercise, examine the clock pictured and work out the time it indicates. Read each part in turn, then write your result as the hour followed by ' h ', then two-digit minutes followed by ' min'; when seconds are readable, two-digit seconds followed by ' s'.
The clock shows 4 h 01 min
